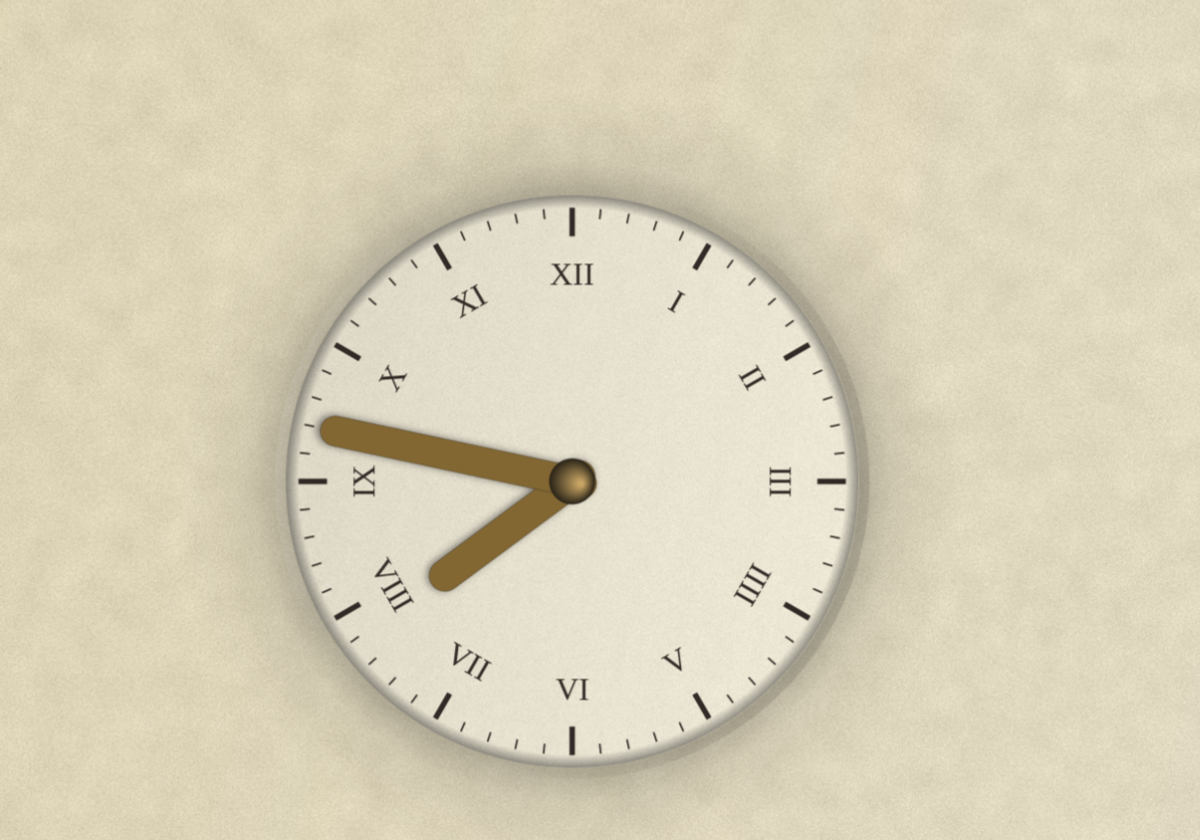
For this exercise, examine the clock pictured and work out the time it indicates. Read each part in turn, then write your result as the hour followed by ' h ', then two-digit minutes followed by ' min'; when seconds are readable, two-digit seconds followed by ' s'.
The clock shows 7 h 47 min
